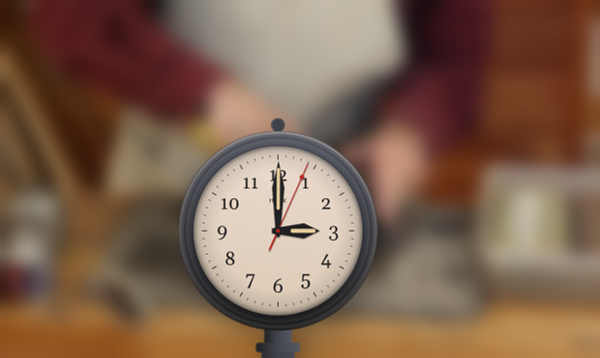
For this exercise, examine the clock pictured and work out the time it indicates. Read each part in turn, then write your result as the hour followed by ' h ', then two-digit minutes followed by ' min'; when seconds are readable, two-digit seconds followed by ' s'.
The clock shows 3 h 00 min 04 s
